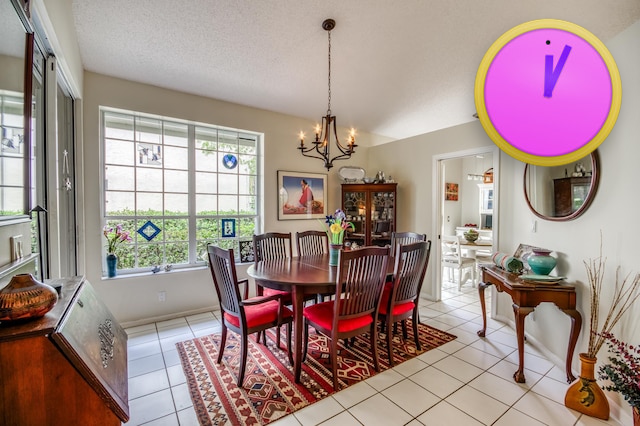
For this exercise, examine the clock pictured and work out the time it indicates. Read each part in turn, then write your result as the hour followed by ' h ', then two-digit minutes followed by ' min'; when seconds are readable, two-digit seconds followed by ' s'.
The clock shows 12 h 04 min
